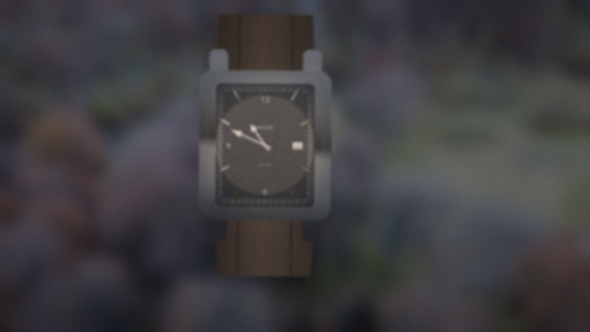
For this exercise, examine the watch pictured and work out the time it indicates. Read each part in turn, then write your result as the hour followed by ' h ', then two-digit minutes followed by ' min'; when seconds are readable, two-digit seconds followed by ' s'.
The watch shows 10 h 49 min
